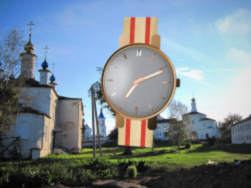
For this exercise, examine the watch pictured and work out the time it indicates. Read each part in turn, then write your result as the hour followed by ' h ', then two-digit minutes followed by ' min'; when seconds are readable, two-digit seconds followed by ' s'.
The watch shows 7 h 11 min
